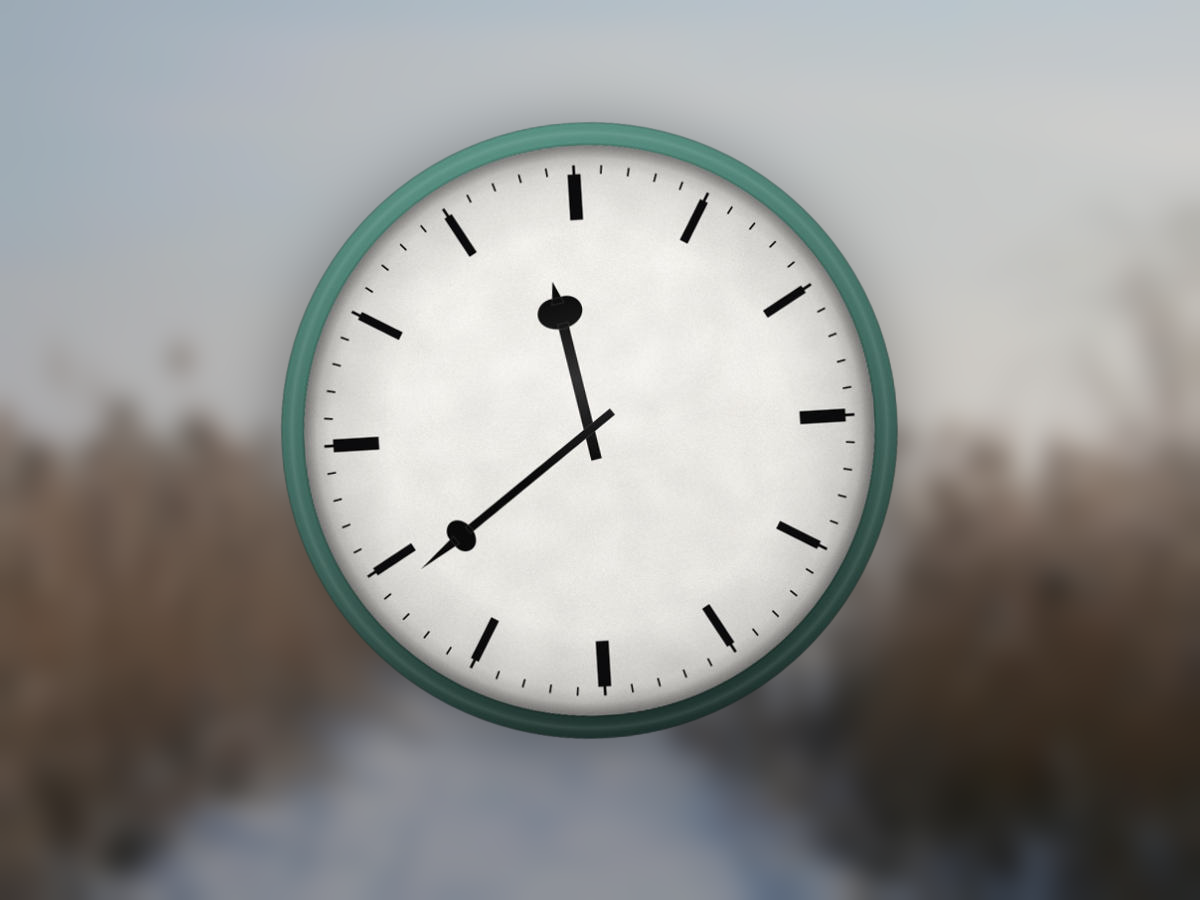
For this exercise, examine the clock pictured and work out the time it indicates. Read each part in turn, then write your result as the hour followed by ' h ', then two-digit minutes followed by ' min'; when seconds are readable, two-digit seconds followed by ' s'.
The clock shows 11 h 39 min
